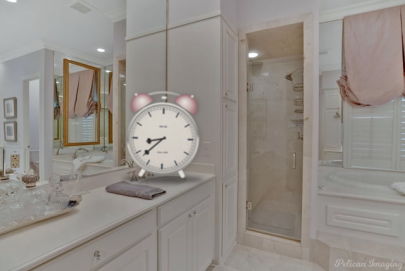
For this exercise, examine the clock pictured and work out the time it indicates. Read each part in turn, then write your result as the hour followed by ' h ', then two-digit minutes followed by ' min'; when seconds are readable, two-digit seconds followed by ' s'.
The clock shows 8 h 38 min
